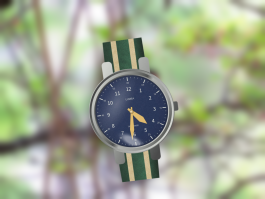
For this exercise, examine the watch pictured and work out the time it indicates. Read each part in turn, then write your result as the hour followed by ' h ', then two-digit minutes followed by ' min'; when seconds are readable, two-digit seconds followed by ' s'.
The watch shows 4 h 31 min
